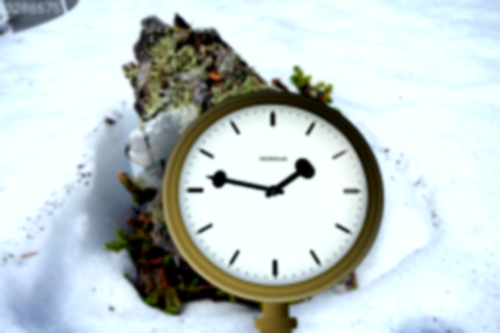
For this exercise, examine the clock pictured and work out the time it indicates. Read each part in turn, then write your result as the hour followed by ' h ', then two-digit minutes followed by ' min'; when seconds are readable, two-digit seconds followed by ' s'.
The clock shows 1 h 47 min
